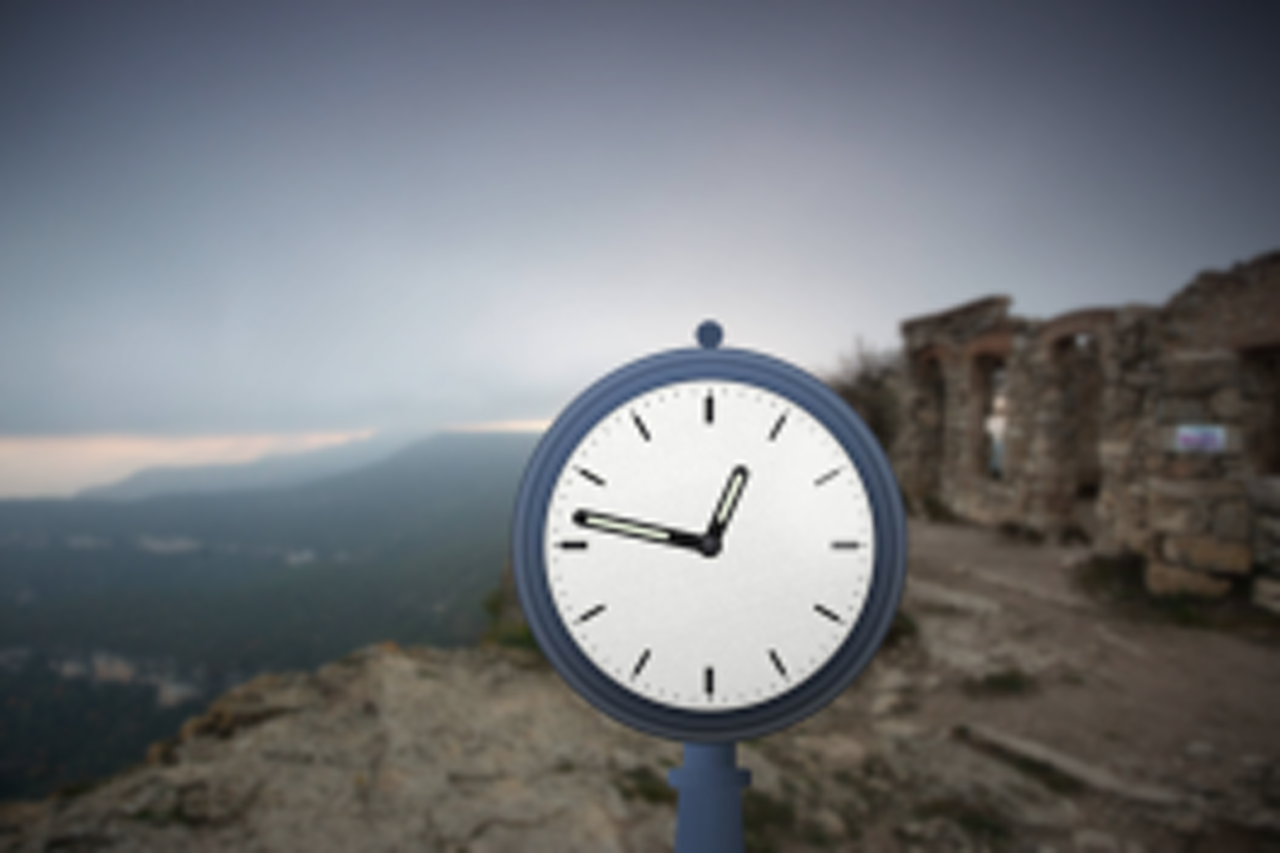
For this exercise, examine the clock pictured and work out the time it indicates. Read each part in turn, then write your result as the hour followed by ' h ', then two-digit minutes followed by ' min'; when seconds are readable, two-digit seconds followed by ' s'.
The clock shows 12 h 47 min
